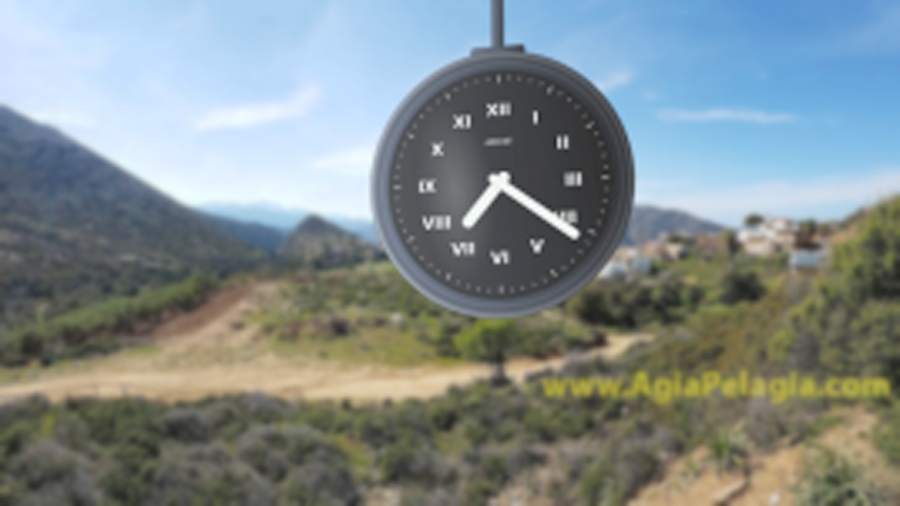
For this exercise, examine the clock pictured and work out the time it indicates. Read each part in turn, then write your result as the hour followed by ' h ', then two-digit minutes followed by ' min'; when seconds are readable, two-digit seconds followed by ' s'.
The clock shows 7 h 21 min
